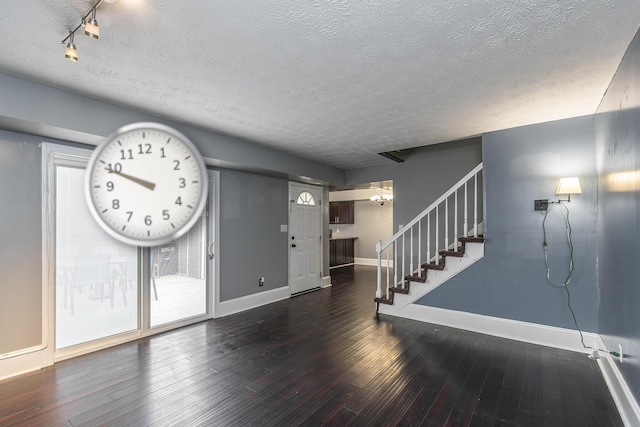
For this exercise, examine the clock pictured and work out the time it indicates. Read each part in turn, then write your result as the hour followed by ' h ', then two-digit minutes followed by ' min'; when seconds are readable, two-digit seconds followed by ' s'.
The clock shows 9 h 49 min
